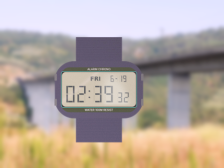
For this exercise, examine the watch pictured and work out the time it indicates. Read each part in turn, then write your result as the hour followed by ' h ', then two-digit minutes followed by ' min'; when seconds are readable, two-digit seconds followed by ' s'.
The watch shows 2 h 39 min 32 s
